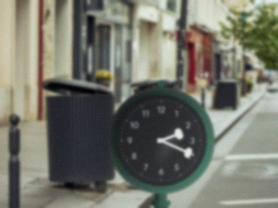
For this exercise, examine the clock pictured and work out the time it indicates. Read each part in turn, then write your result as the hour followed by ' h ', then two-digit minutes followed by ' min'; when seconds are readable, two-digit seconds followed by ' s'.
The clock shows 2 h 19 min
